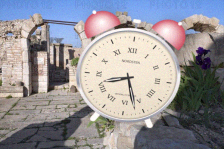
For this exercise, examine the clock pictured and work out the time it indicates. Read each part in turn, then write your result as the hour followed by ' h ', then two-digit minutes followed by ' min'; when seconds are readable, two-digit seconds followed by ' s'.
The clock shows 8 h 27 min
